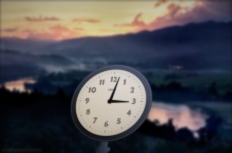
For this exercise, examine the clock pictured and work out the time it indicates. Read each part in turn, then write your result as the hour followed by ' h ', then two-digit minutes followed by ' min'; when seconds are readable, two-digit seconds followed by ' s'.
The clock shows 3 h 02 min
